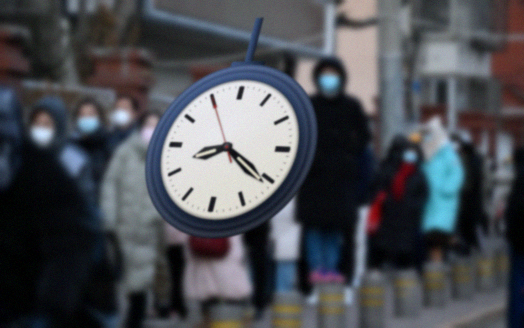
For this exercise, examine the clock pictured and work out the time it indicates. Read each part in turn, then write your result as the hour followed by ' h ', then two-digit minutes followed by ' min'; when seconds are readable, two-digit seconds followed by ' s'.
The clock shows 8 h 20 min 55 s
